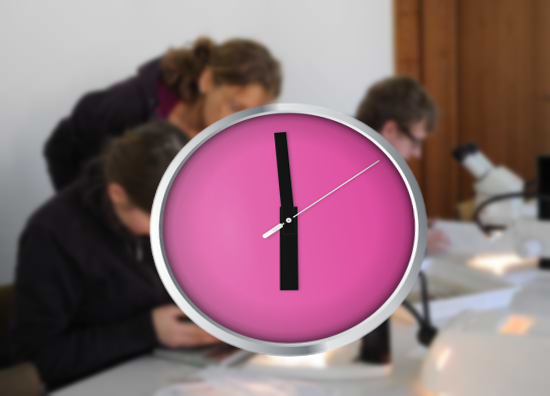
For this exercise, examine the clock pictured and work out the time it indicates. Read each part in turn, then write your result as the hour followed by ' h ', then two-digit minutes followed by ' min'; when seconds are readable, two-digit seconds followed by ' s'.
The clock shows 5 h 59 min 09 s
